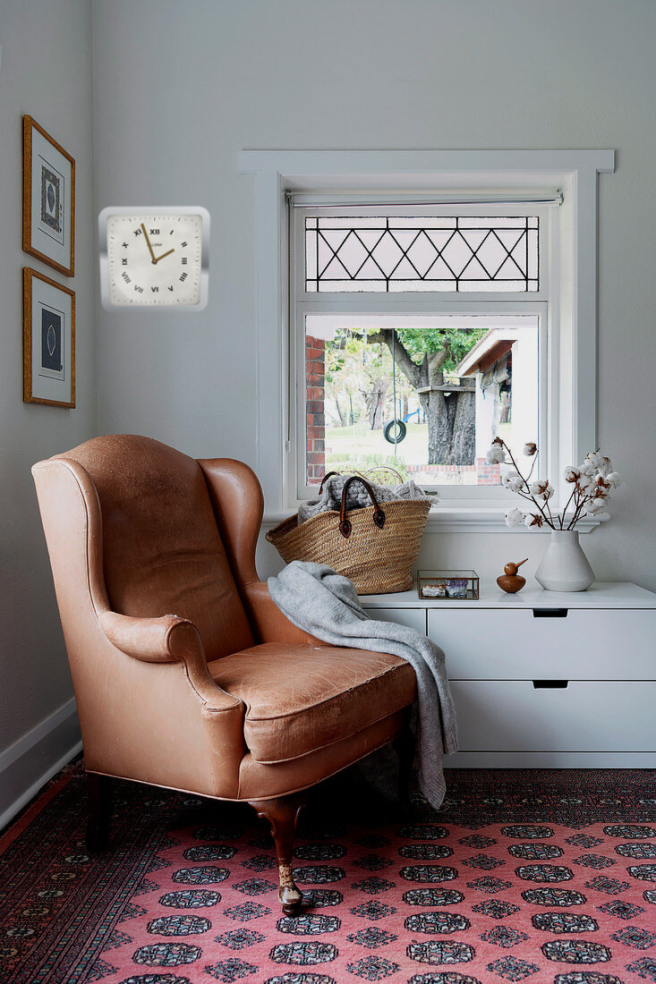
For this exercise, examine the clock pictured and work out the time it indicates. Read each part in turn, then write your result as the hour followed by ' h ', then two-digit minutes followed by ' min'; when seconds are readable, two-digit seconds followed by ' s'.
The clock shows 1 h 57 min
